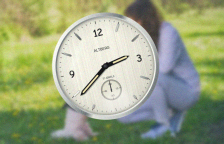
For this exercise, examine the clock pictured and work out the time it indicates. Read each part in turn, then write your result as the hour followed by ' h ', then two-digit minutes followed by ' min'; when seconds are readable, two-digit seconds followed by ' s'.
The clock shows 2 h 39 min
